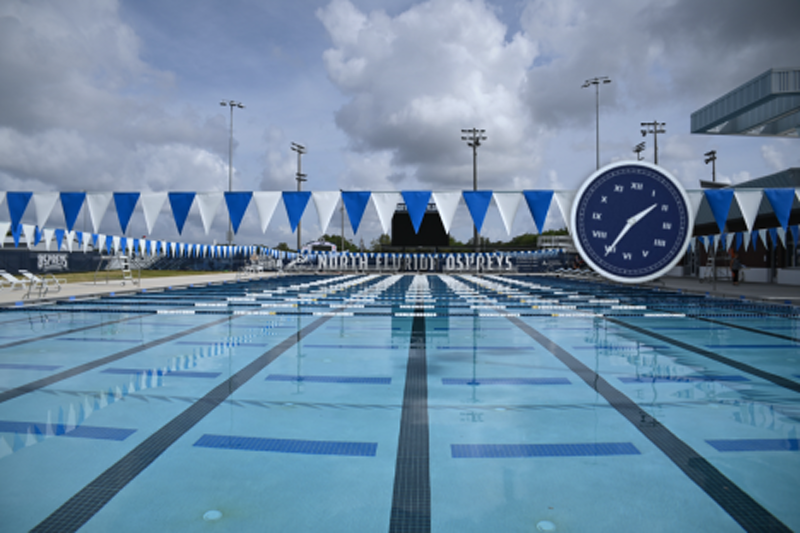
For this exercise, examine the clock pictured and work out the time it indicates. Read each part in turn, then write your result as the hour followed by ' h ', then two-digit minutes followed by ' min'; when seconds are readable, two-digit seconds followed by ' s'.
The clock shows 1 h 35 min
